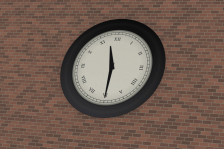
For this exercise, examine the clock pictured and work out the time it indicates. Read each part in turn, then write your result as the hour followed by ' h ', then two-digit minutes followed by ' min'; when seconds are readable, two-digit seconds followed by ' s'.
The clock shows 11 h 30 min
